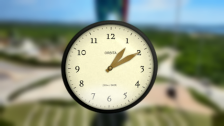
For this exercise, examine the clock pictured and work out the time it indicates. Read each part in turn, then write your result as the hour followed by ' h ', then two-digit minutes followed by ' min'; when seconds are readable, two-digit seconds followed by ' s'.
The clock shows 1 h 10 min
